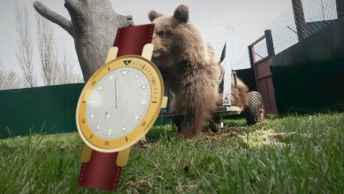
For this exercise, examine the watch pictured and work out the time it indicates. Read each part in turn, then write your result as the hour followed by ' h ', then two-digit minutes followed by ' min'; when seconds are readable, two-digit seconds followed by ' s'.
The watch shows 6 h 57 min
